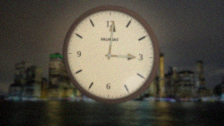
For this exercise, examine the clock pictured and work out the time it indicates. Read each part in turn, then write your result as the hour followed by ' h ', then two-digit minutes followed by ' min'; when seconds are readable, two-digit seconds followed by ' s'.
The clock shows 3 h 01 min
